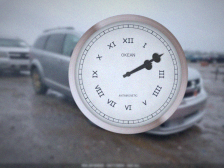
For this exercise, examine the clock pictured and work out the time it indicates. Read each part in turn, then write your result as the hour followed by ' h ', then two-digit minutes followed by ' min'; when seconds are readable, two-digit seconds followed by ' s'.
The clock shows 2 h 10 min
